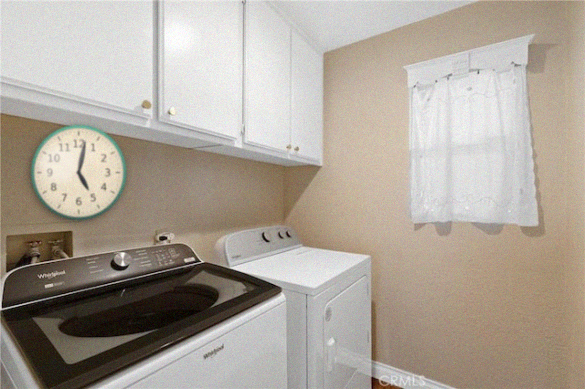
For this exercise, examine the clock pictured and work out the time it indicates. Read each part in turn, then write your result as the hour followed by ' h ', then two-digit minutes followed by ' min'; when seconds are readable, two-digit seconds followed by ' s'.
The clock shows 5 h 02 min
